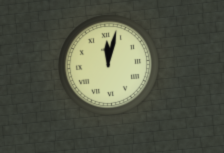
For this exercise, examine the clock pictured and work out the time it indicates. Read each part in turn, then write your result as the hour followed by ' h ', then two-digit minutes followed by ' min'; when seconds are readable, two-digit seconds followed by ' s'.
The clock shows 12 h 03 min
